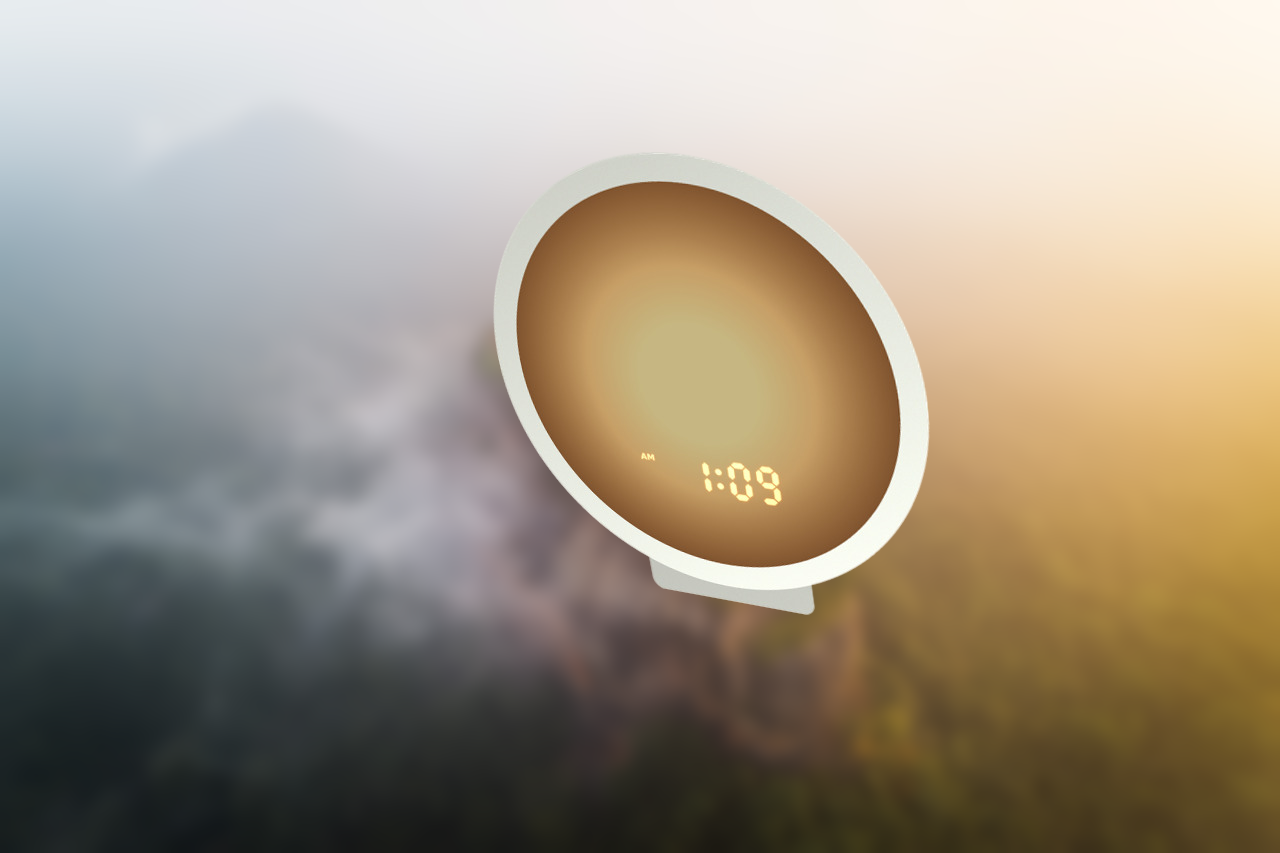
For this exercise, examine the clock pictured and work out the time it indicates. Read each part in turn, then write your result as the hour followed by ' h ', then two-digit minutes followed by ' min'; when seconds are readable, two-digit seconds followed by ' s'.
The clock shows 1 h 09 min
